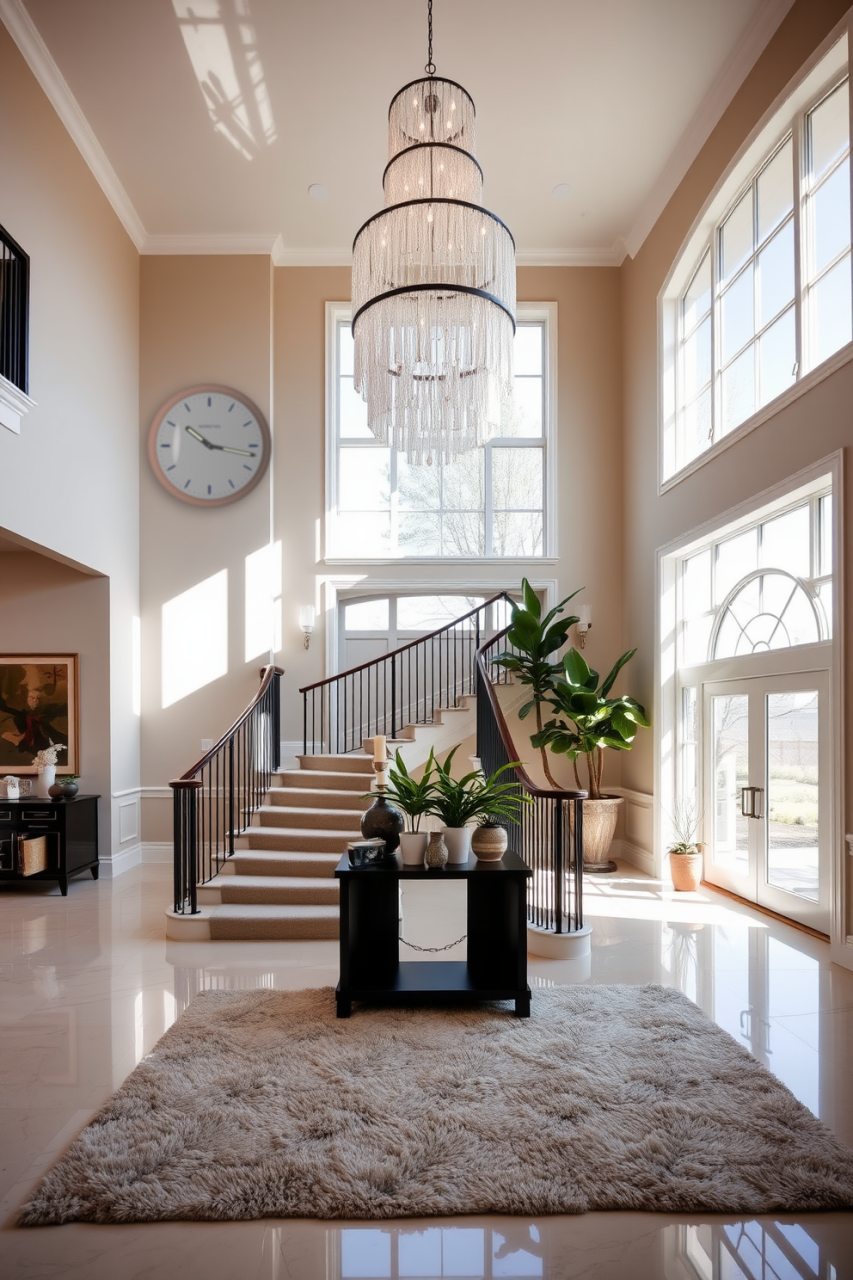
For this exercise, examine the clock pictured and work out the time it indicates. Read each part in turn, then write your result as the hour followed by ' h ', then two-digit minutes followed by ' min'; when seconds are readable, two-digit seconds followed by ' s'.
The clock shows 10 h 17 min
